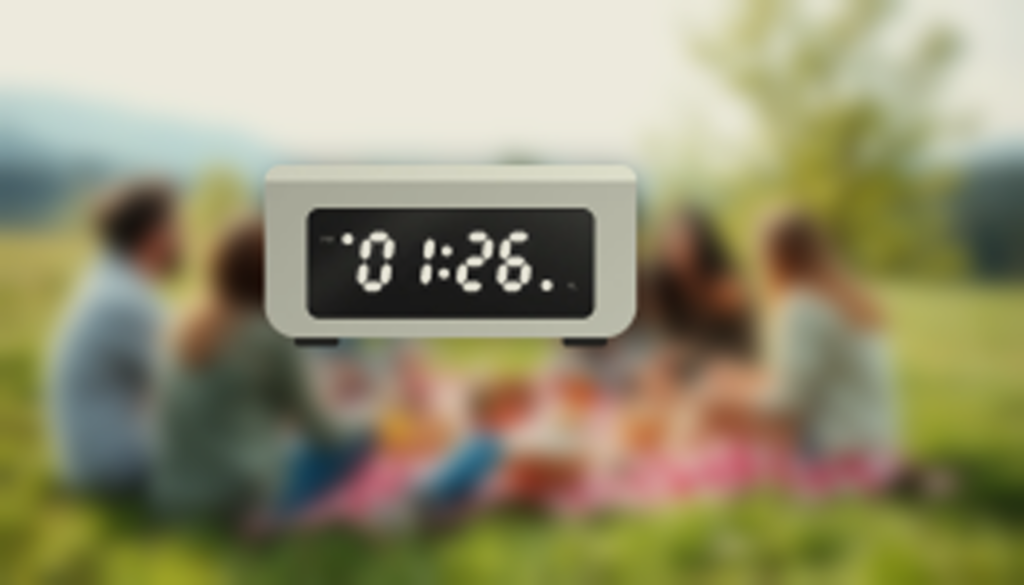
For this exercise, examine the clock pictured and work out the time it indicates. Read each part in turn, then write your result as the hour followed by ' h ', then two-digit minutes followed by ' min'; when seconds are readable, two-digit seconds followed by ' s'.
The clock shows 1 h 26 min
